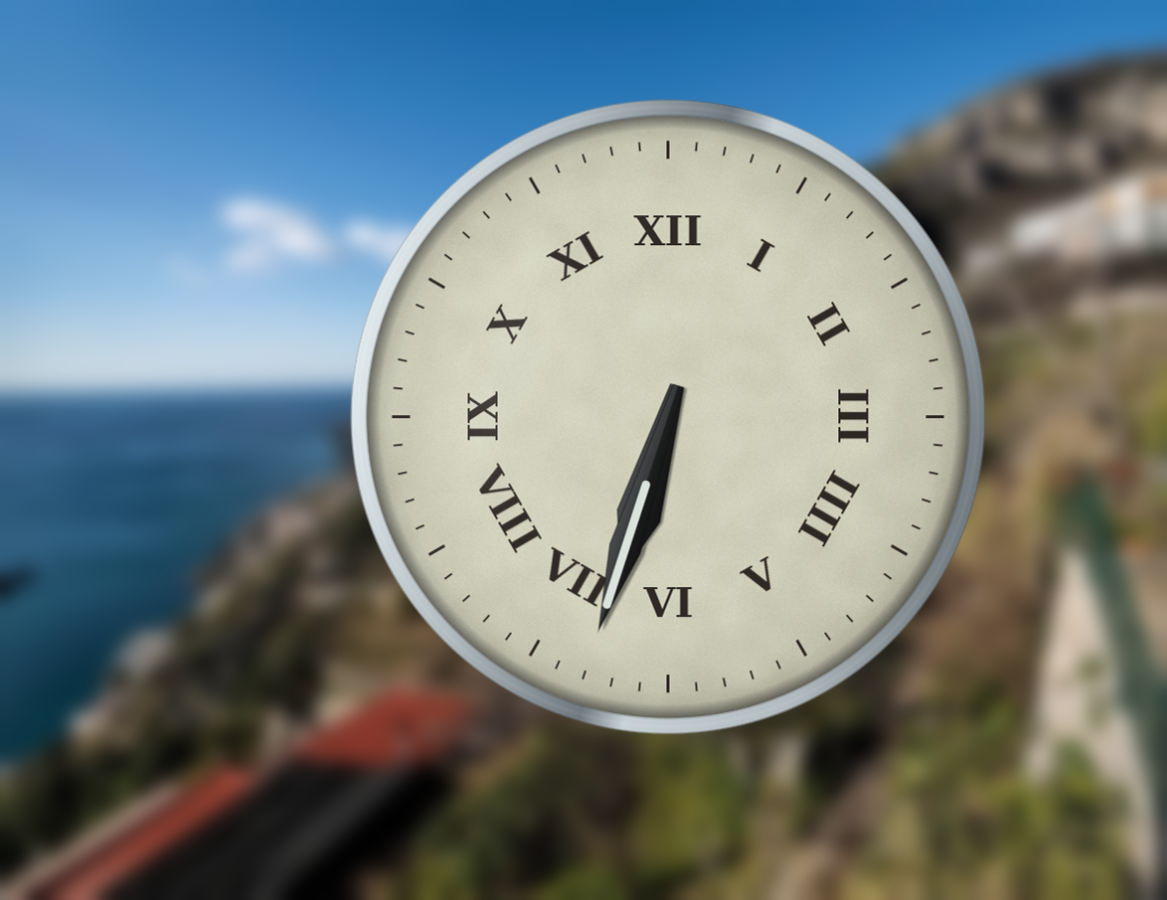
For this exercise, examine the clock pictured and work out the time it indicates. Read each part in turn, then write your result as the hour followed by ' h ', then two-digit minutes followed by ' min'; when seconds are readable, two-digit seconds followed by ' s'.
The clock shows 6 h 33 min
